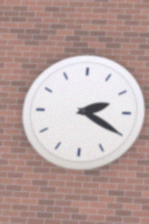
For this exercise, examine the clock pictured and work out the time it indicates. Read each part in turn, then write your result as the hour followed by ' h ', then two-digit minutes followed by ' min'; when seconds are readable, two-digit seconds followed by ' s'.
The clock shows 2 h 20 min
